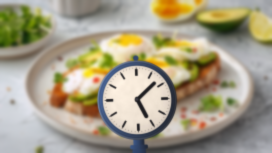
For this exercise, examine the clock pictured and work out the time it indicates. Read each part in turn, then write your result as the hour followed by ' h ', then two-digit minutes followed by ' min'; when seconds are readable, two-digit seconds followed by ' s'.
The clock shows 5 h 08 min
